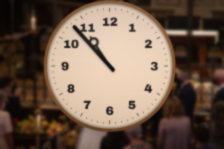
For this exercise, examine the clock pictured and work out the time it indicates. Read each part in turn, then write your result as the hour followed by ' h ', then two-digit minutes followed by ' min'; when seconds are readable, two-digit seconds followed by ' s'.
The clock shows 10 h 53 min
